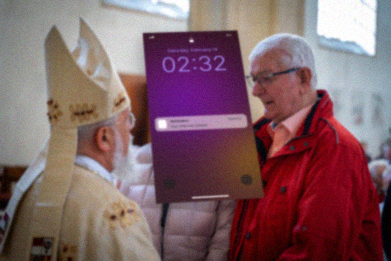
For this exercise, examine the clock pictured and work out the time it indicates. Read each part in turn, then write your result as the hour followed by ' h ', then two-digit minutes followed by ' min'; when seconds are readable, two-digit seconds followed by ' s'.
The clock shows 2 h 32 min
